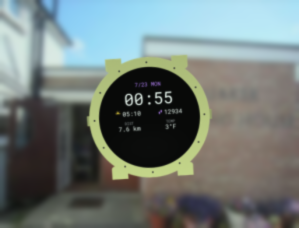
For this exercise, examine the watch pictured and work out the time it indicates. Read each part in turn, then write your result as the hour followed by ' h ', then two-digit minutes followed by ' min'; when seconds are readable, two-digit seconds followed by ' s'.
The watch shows 0 h 55 min
